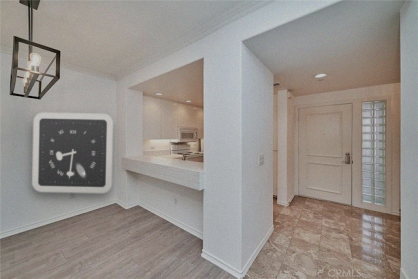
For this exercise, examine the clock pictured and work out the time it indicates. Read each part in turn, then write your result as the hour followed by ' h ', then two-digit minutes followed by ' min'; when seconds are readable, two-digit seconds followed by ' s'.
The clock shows 8 h 31 min
